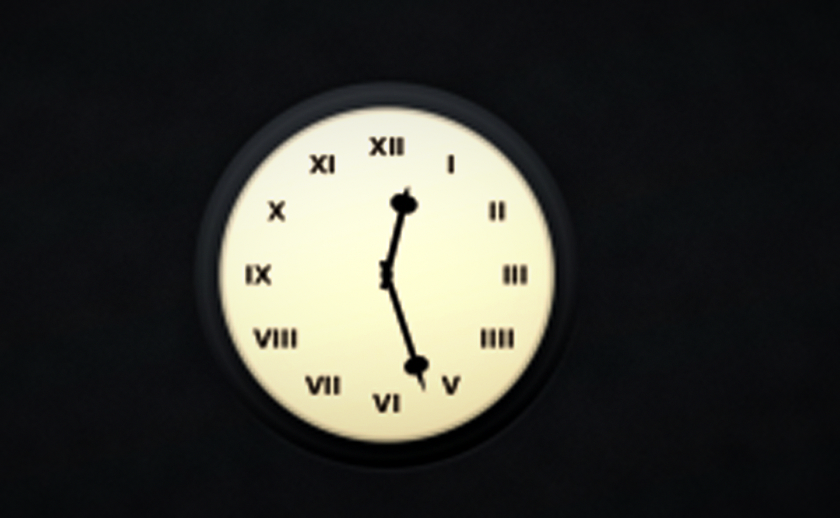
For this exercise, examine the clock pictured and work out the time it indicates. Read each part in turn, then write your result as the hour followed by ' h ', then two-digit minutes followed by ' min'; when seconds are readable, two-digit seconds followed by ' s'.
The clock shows 12 h 27 min
